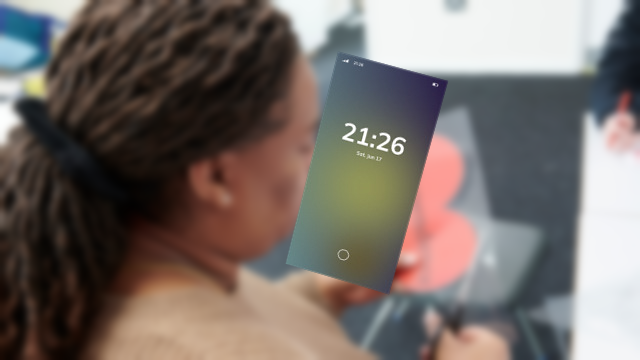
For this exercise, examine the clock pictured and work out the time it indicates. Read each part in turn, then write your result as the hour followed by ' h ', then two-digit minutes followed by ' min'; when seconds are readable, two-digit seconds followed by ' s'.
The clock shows 21 h 26 min
